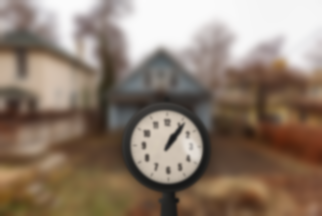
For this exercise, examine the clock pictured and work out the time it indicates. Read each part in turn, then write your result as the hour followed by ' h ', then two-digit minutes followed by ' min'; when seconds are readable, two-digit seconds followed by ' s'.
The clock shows 1 h 06 min
